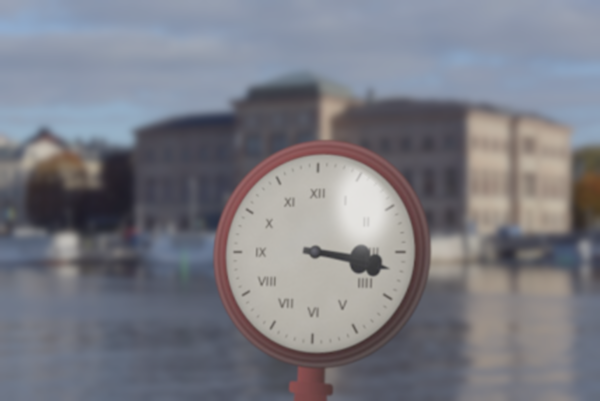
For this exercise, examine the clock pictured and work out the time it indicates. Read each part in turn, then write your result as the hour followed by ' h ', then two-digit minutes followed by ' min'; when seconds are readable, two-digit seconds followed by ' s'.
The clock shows 3 h 17 min
